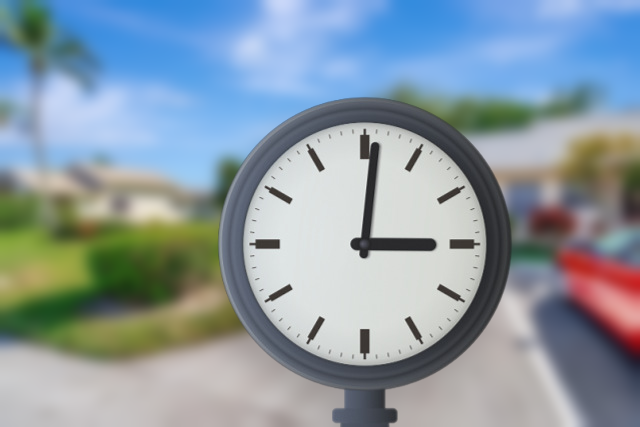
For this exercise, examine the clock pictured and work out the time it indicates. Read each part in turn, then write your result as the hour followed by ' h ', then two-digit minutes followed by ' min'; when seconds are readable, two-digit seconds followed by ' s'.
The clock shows 3 h 01 min
